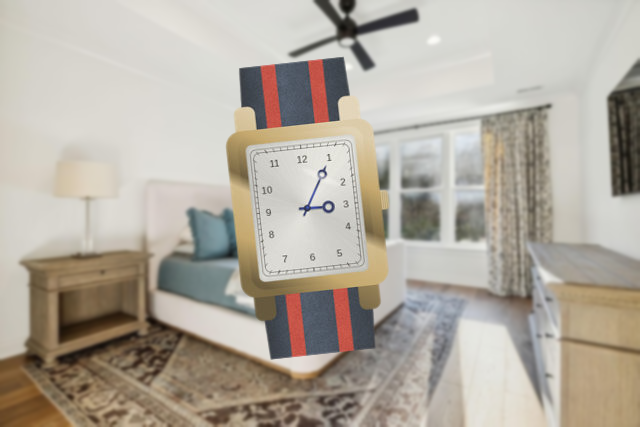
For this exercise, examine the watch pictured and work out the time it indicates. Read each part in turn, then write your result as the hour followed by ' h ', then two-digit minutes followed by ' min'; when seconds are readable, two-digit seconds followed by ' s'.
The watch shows 3 h 05 min
